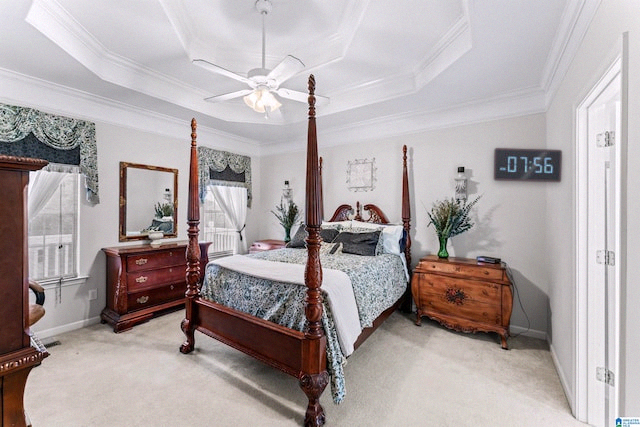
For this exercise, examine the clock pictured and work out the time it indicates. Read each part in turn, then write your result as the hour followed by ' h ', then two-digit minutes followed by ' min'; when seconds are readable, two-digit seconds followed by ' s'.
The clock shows 7 h 56 min
